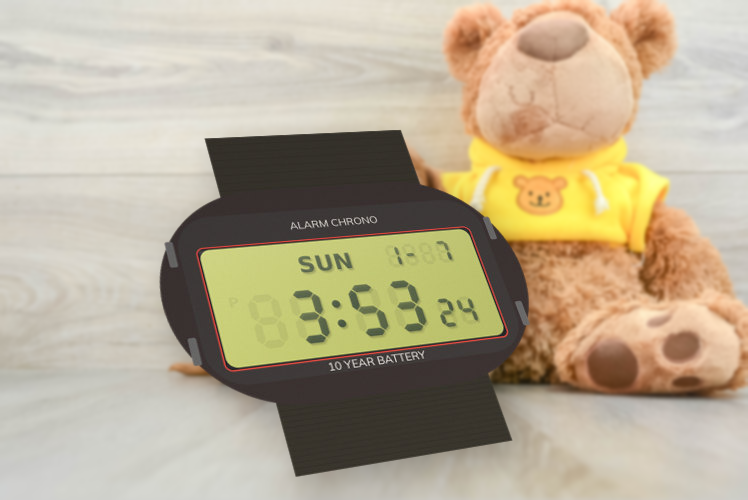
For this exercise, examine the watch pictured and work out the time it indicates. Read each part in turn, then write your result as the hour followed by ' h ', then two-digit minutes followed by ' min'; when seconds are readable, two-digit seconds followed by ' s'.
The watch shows 3 h 53 min 24 s
